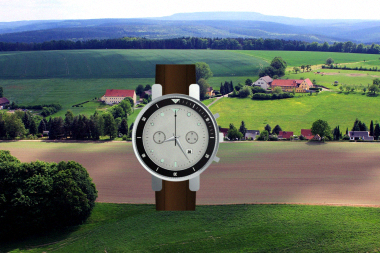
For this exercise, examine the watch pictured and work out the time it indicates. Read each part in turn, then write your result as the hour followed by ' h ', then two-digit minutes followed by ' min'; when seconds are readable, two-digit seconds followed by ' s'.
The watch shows 8 h 25 min
